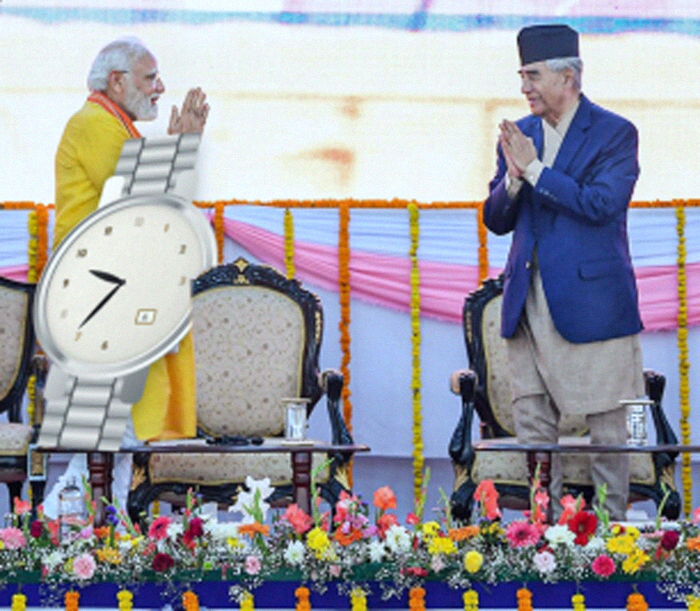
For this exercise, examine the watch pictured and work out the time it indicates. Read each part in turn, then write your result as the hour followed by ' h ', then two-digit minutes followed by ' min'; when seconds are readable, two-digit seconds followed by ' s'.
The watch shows 9 h 36 min
